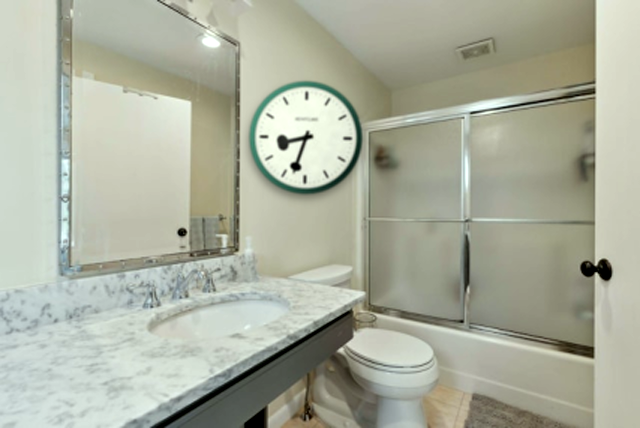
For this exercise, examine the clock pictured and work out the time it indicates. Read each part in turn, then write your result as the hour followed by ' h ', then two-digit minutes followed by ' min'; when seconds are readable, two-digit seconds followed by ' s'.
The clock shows 8 h 33 min
